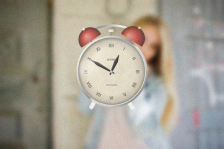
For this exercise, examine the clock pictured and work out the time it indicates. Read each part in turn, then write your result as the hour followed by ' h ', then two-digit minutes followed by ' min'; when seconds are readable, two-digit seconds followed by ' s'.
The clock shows 12 h 50 min
